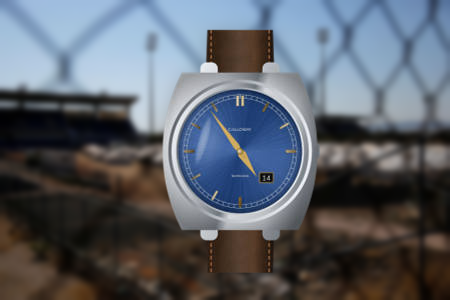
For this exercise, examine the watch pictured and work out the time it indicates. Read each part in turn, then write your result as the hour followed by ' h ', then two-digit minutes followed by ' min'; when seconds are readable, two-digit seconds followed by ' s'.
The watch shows 4 h 54 min
